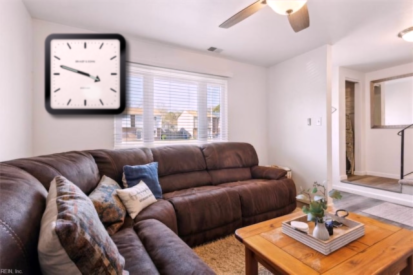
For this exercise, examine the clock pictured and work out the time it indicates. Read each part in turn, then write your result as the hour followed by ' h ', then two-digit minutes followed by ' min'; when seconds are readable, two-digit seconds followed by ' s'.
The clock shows 3 h 48 min
